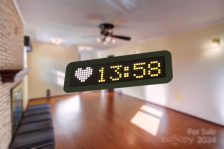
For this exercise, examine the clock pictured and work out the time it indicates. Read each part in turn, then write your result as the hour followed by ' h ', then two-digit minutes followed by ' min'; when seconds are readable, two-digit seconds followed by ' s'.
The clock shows 13 h 58 min
